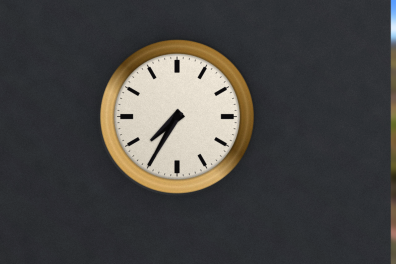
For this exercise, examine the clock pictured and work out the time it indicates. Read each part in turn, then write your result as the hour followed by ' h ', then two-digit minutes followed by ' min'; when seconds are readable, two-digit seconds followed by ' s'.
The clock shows 7 h 35 min
